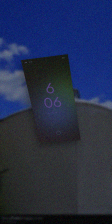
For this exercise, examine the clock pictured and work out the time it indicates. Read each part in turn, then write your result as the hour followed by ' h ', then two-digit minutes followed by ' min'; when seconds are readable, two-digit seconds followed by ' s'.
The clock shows 6 h 06 min
